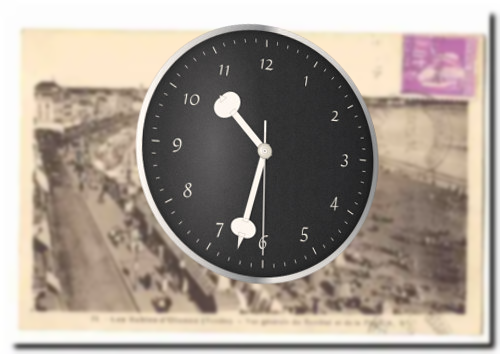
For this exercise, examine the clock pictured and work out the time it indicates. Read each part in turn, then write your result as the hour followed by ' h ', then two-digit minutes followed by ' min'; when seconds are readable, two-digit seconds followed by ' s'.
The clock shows 10 h 32 min 30 s
